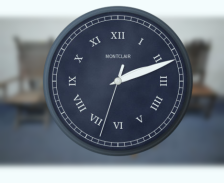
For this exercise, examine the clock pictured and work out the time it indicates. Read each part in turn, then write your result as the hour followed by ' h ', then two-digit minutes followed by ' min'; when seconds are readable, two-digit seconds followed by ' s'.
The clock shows 2 h 11 min 33 s
